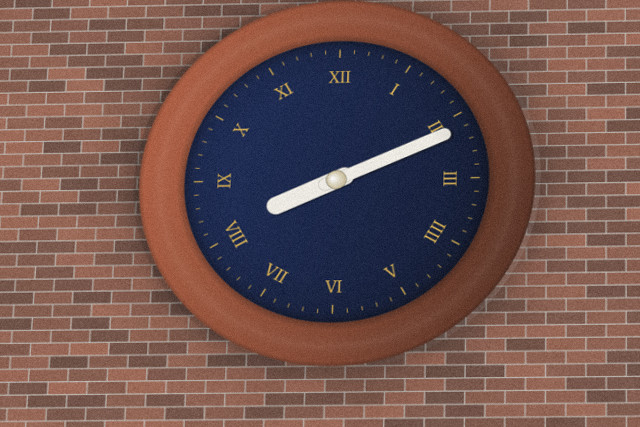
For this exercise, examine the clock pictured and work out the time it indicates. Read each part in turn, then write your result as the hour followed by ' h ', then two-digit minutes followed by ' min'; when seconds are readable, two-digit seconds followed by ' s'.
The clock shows 8 h 11 min
